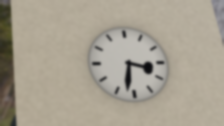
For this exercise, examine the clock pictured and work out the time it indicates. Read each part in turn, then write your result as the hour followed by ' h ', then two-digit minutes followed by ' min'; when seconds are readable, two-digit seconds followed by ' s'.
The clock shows 3 h 32 min
